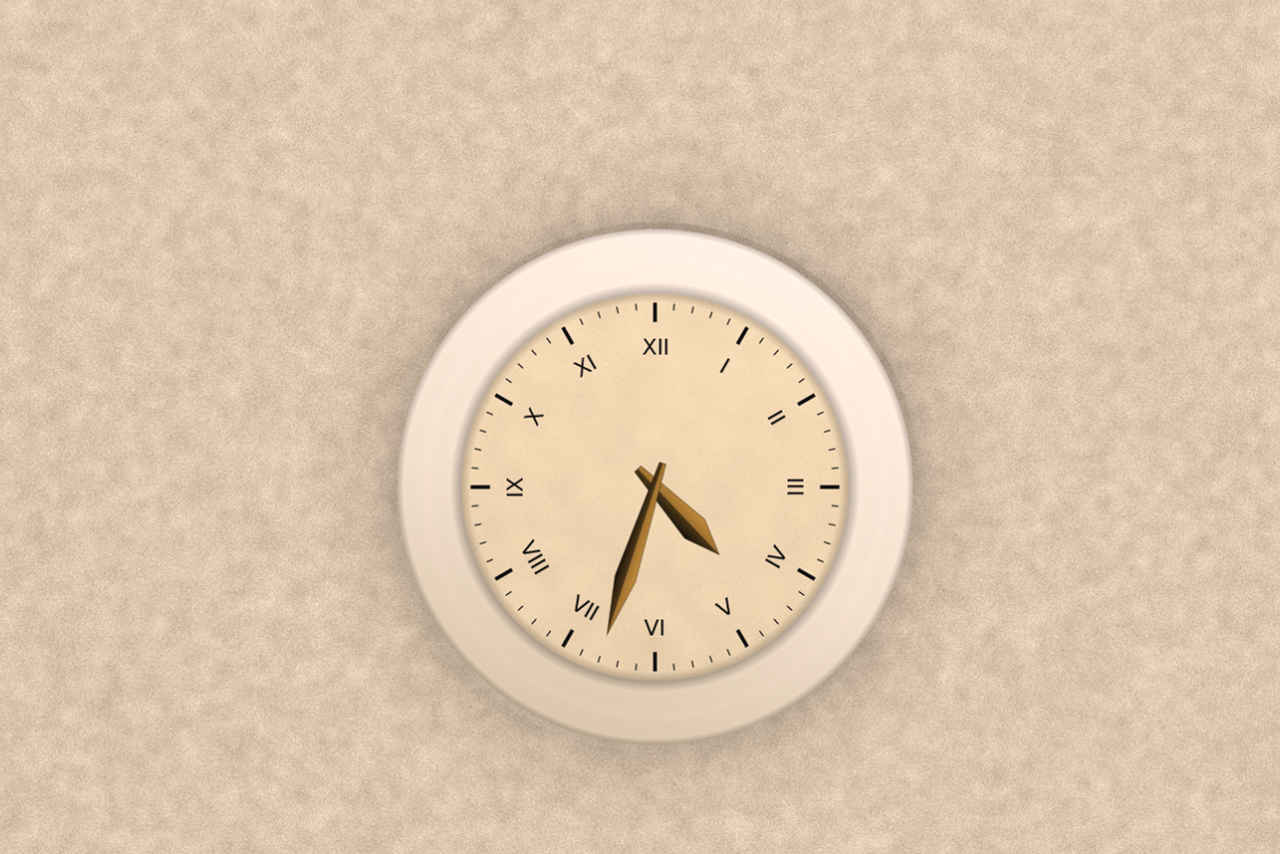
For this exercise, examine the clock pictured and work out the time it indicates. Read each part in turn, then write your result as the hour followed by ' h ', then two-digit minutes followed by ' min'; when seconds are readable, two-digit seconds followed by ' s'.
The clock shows 4 h 33 min
